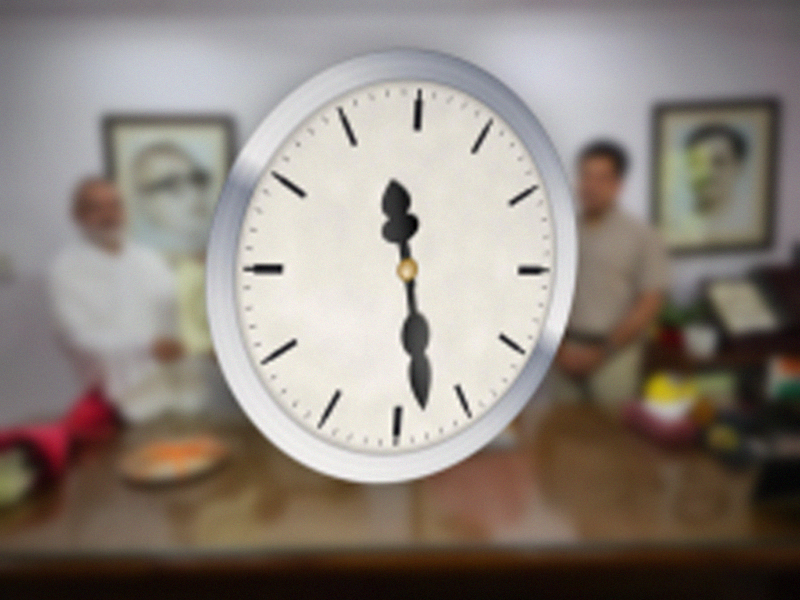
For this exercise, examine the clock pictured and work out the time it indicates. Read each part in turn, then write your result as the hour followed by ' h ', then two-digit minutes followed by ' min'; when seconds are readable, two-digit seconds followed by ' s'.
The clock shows 11 h 28 min
